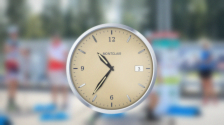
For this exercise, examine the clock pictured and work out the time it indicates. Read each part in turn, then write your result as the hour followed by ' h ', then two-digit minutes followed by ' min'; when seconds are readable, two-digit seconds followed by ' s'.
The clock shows 10 h 36 min
